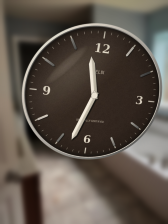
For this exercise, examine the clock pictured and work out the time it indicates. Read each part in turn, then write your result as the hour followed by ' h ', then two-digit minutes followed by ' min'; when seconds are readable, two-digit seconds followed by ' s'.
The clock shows 11 h 33 min
